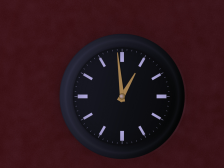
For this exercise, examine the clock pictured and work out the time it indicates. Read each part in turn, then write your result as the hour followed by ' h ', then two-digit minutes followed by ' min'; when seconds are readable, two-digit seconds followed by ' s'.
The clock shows 12 h 59 min
